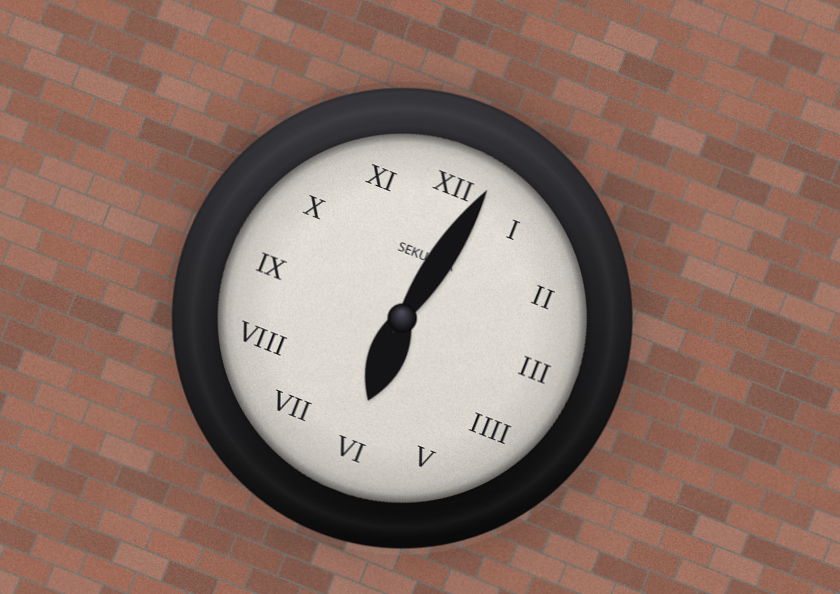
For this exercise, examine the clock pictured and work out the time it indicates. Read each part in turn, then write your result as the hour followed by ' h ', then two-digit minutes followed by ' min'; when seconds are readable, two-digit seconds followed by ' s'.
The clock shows 6 h 02 min
